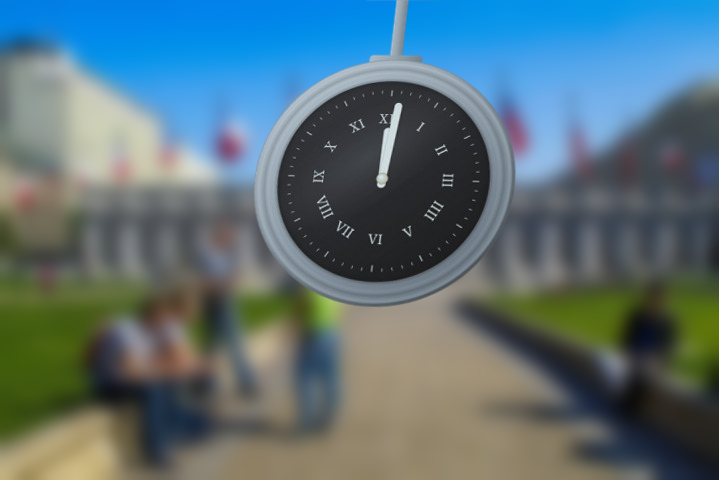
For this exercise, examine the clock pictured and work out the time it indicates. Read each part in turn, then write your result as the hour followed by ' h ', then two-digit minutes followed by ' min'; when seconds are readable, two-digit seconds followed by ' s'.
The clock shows 12 h 01 min
